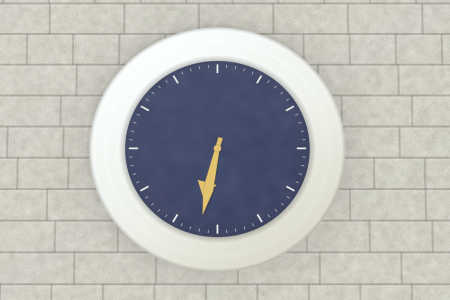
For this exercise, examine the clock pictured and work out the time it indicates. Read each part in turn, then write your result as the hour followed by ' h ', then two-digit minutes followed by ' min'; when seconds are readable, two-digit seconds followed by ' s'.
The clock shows 6 h 32 min
